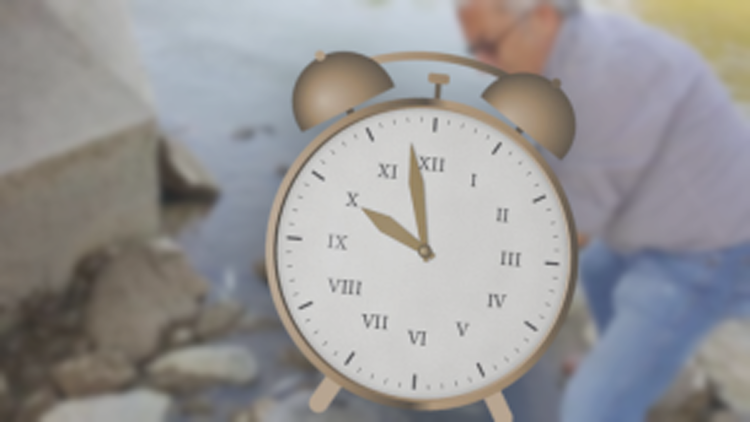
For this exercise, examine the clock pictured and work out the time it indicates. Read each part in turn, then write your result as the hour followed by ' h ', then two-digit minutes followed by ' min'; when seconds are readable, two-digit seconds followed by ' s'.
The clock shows 9 h 58 min
